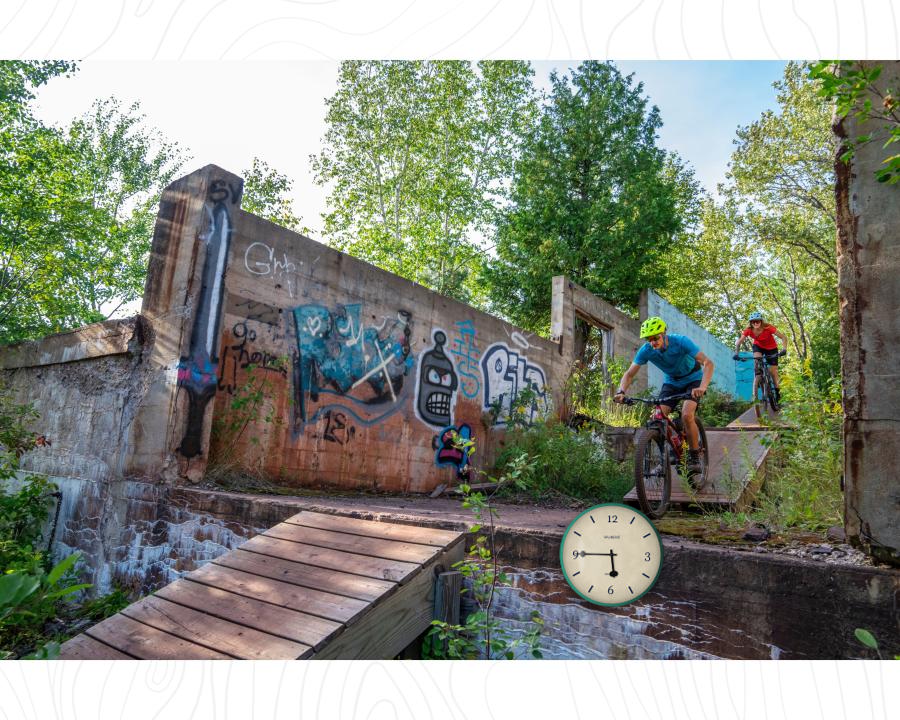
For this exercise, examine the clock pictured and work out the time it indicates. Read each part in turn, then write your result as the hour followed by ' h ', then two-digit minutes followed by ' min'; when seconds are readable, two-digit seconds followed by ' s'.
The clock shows 5 h 45 min
